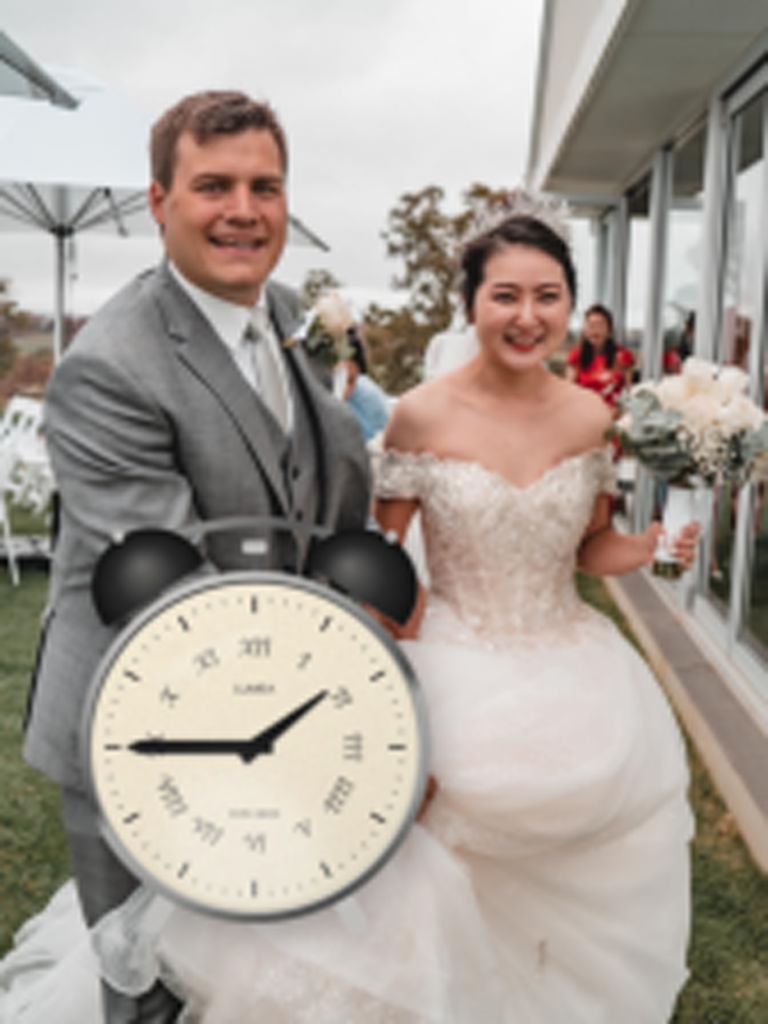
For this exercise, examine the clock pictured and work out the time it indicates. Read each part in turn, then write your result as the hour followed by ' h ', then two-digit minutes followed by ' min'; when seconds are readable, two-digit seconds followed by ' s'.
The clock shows 1 h 45 min
